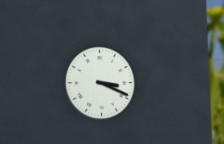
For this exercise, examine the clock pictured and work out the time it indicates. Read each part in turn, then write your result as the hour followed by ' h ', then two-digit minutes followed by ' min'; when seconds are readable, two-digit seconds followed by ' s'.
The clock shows 3 h 19 min
